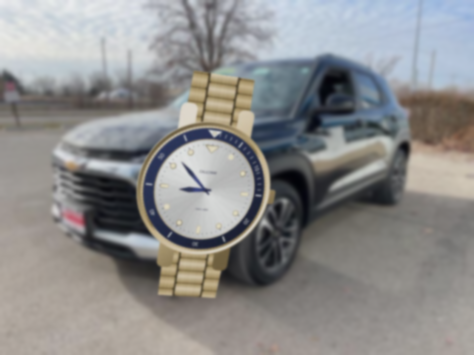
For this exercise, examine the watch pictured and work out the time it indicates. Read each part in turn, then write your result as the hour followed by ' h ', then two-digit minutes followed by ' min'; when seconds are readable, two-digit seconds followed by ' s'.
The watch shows 8 h 52 min
